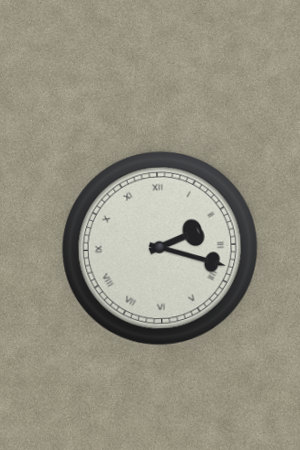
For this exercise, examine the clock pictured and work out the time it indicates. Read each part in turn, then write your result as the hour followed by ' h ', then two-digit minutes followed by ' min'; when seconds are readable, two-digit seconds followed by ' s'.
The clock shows 2 h 18 min
